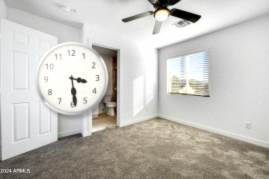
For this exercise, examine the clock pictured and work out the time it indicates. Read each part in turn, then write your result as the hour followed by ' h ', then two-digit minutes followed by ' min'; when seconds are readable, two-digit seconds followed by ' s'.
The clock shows 3 h 29 min
